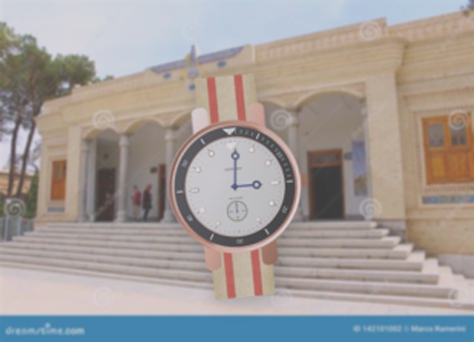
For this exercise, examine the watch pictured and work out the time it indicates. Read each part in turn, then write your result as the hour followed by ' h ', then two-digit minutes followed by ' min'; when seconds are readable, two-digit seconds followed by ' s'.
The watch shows 3 h 01 min
